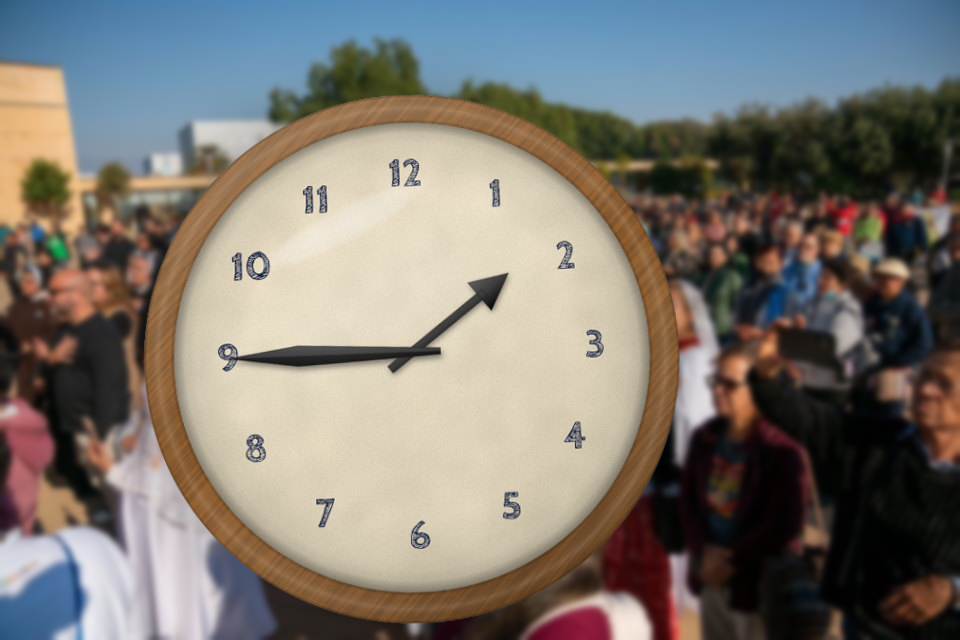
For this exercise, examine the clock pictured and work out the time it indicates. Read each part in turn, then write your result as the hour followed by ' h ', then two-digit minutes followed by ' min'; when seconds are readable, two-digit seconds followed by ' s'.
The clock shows 1 h 45 min
